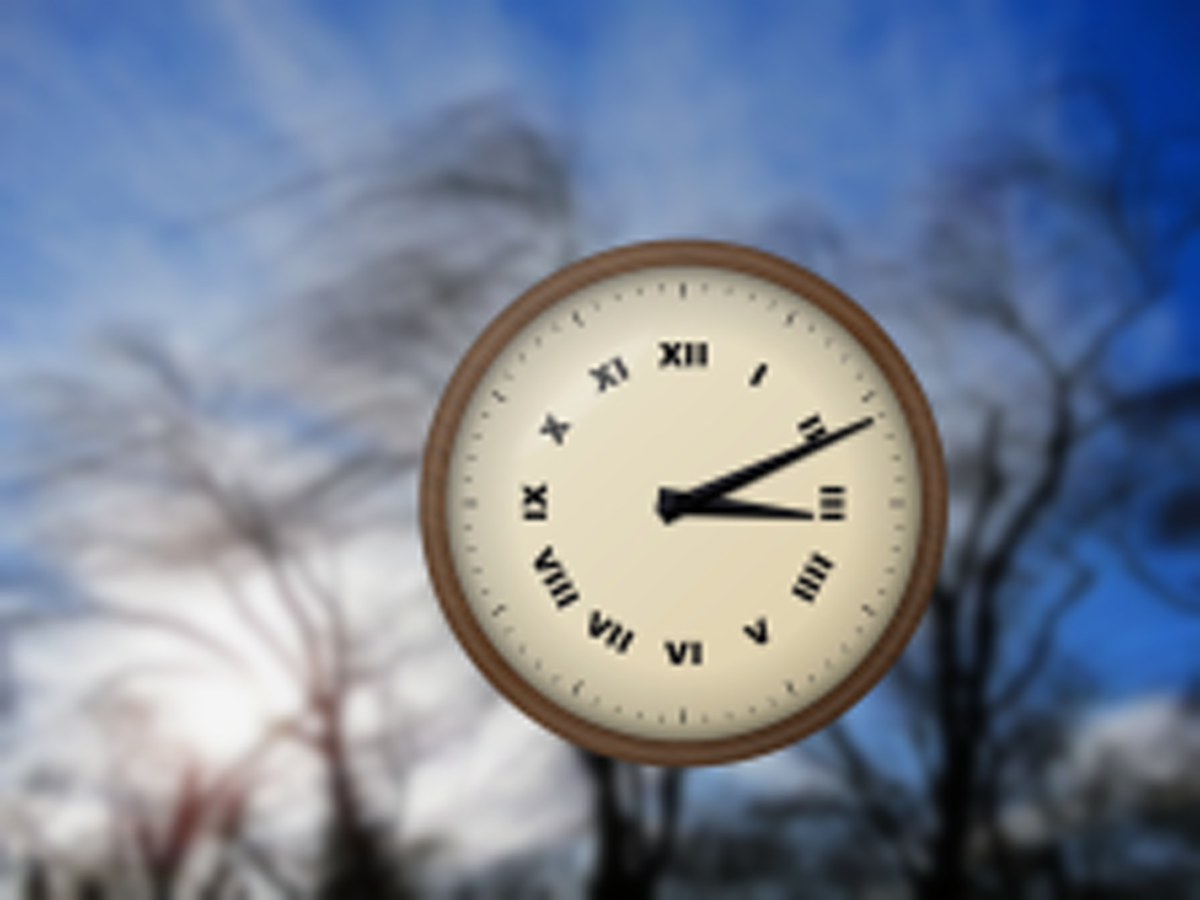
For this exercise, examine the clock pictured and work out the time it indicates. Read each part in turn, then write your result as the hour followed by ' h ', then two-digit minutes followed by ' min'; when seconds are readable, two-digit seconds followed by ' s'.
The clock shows 3 h 11 min
